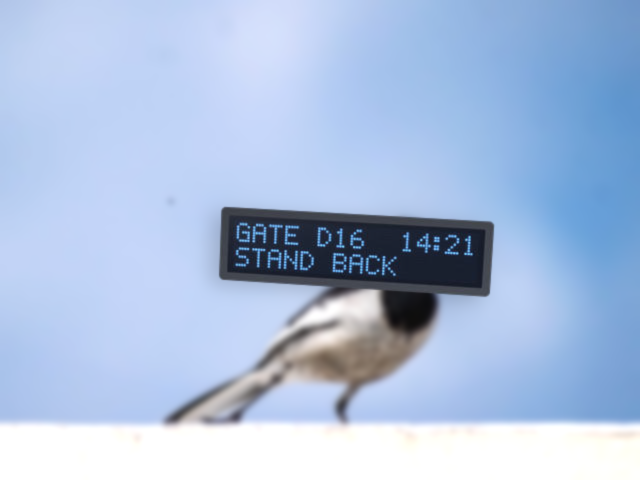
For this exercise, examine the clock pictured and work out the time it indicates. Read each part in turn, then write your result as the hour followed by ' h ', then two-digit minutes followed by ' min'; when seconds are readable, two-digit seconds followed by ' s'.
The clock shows 14 h 21 min
